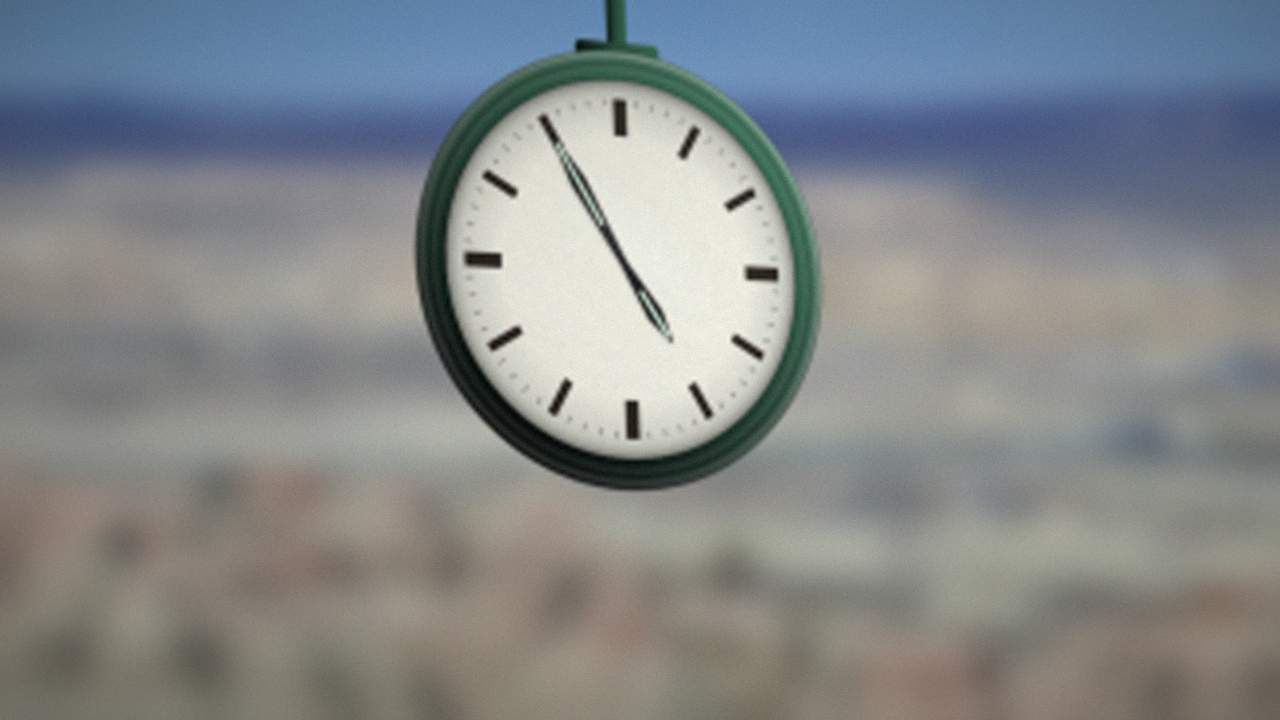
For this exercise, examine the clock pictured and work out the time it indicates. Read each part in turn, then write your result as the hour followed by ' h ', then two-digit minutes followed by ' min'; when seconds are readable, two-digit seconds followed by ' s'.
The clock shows 4 h 55 min
